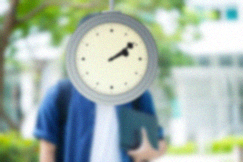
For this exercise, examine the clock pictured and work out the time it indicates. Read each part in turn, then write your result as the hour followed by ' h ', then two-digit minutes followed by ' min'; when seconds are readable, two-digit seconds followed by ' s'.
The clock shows 2 h 09 min
